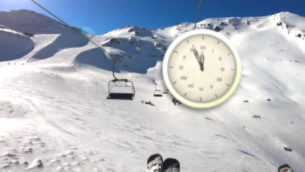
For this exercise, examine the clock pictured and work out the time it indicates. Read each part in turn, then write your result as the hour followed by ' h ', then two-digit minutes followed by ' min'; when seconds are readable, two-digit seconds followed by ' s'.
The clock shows 11 h 56 min
